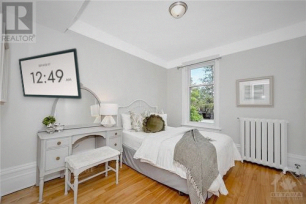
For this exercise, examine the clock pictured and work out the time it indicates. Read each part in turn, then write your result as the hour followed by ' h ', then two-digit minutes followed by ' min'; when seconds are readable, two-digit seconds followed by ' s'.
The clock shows 12 h 49 min
